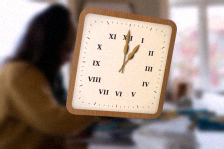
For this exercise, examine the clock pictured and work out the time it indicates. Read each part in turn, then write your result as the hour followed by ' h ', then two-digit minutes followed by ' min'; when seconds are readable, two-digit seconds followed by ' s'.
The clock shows 1 h 00 min
